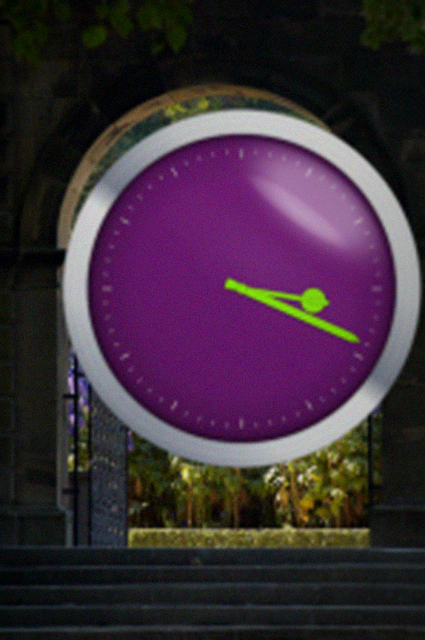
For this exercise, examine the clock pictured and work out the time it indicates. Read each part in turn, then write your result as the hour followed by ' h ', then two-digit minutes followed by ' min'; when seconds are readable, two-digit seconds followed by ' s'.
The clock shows 3 h 19 min
